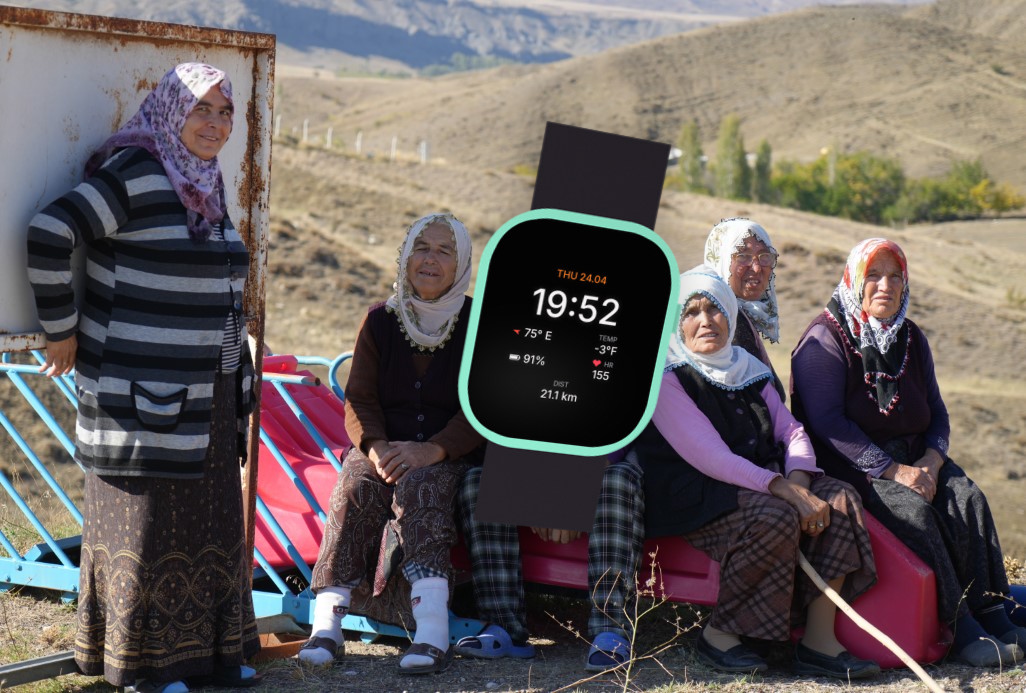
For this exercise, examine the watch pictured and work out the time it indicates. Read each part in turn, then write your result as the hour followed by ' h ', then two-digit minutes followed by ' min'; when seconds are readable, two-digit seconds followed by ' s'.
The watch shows 19 h 52 min
